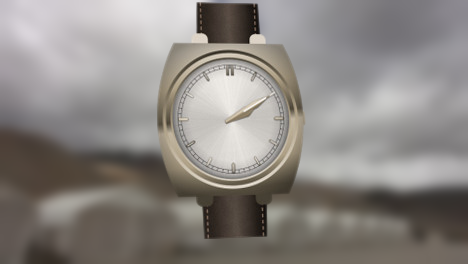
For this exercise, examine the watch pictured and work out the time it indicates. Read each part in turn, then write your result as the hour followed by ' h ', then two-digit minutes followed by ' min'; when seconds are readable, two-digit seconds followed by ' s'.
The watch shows 2 h 10 min
